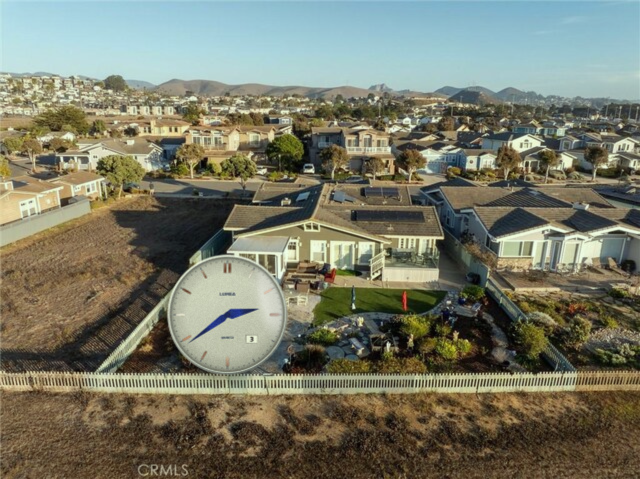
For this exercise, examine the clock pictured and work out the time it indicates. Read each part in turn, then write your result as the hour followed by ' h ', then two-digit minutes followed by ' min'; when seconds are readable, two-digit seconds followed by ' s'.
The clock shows 2 h 39 min
